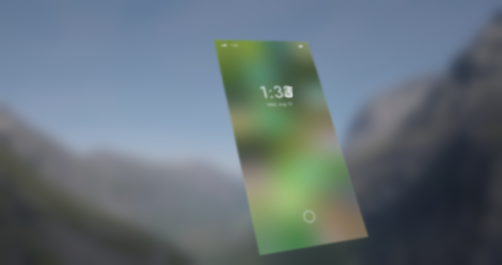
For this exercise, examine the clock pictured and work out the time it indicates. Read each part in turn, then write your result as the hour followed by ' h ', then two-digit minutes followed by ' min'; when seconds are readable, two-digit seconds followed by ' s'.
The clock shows 1 h 33 min
